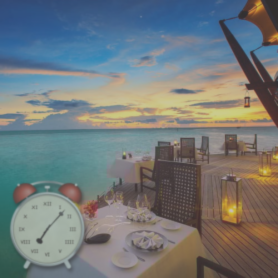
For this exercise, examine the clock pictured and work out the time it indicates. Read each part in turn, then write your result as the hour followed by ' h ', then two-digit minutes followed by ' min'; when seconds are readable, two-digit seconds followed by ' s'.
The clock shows 7 h 07 min
